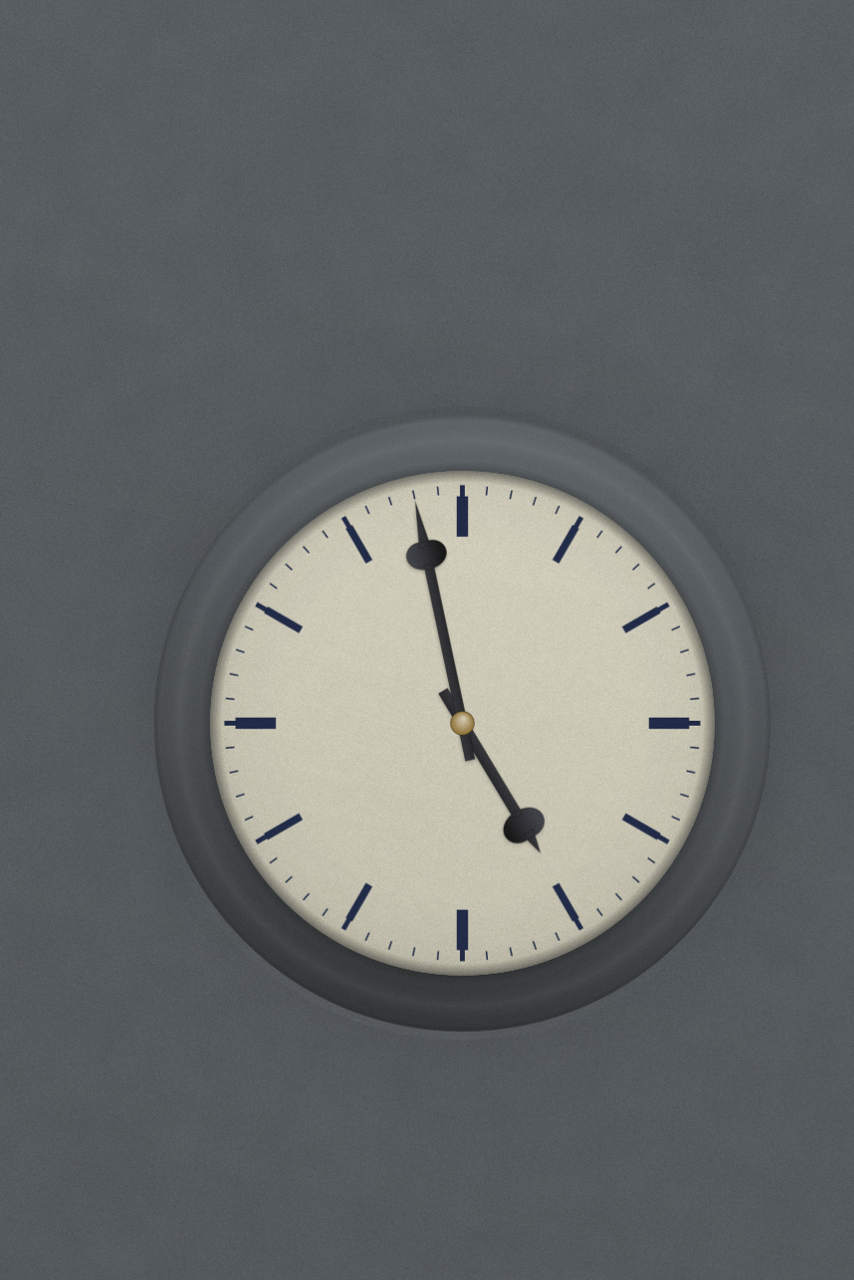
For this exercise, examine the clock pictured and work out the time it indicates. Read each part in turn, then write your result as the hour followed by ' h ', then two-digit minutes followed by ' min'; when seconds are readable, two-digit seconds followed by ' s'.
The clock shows 4 h 58 min
